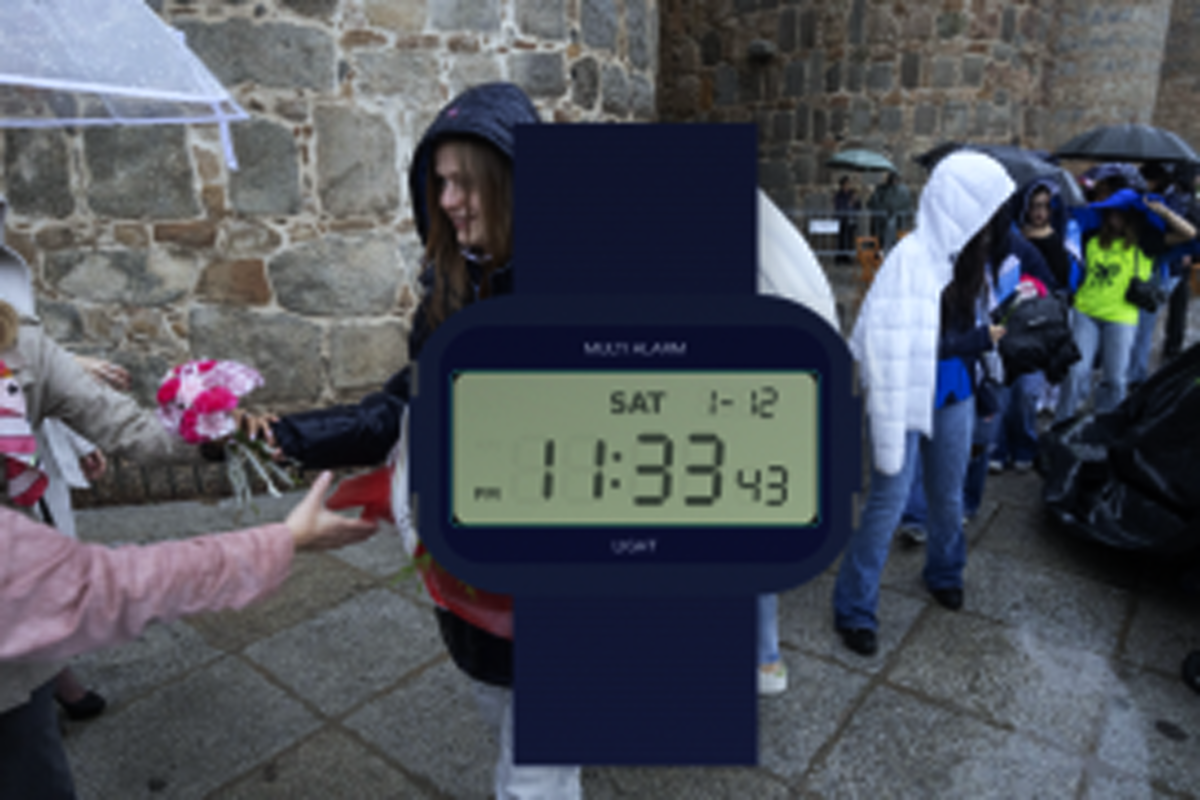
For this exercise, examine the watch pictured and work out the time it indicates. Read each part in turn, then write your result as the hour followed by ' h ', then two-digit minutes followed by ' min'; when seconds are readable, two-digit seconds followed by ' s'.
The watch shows 11 h 33 min 43 s
